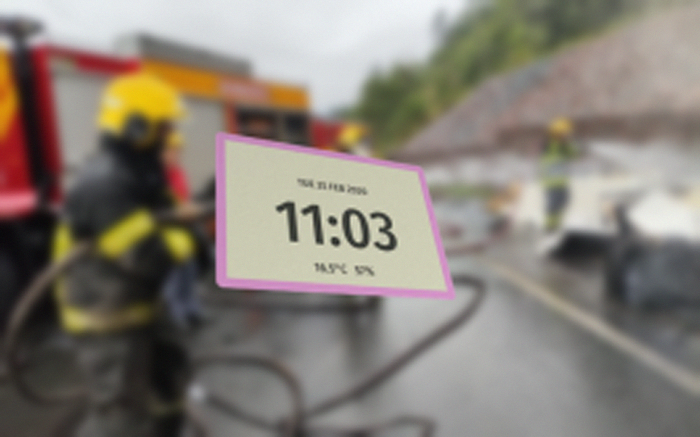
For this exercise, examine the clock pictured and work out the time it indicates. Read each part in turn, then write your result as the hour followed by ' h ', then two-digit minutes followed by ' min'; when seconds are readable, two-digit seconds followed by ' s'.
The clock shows 11 h 03 min
